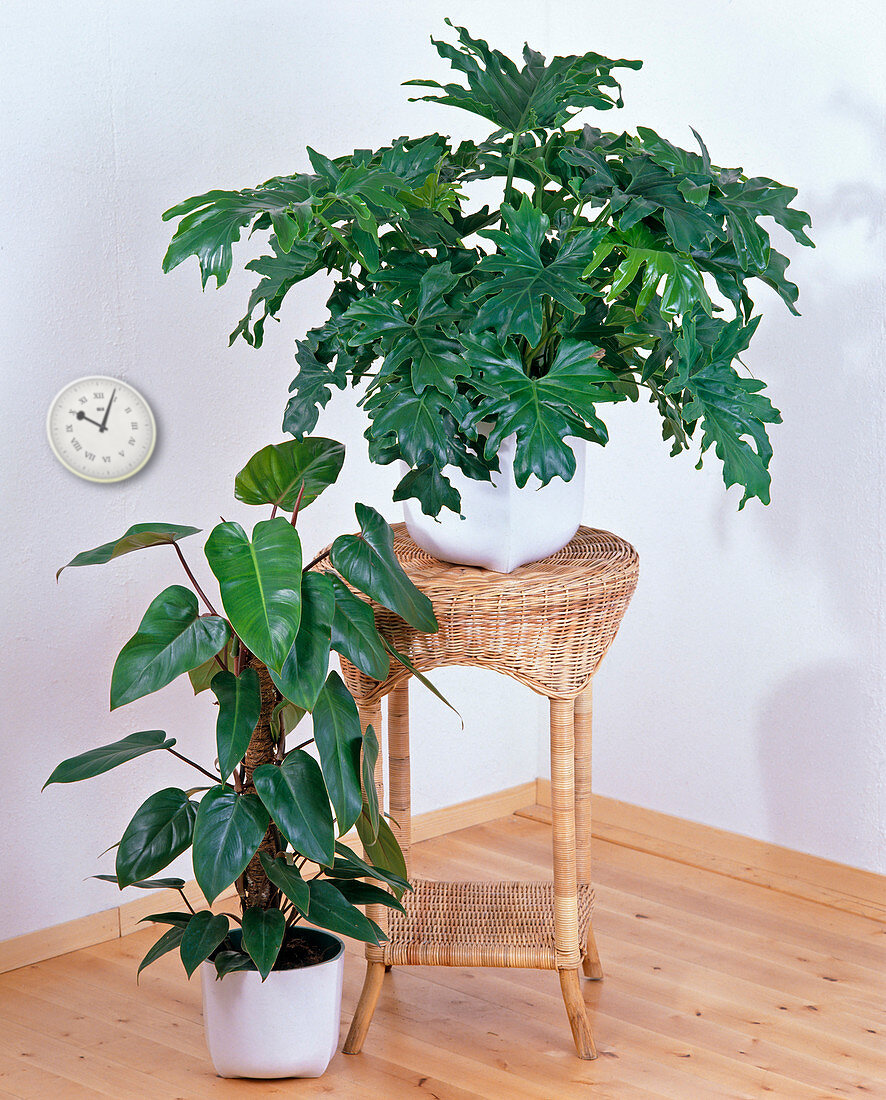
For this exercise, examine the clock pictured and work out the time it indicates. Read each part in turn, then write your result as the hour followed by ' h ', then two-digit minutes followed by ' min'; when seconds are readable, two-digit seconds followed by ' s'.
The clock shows 10 h 04 min
